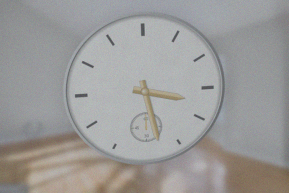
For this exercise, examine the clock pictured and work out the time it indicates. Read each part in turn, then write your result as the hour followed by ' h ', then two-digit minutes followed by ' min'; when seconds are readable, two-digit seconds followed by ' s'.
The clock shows 3 h 28 min
